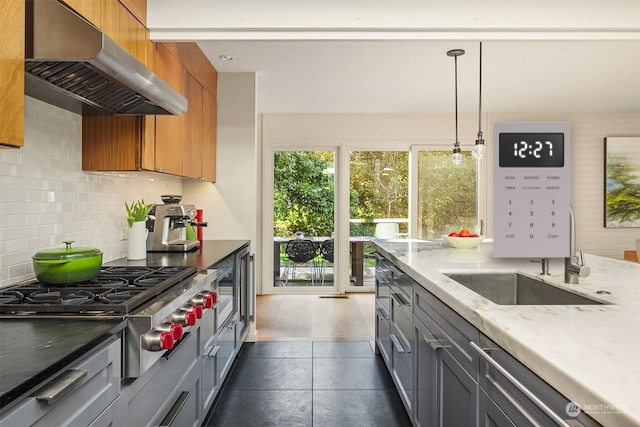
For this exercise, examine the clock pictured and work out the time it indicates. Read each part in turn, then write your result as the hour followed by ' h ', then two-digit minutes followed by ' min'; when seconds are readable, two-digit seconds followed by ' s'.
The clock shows 12 h 27 min
